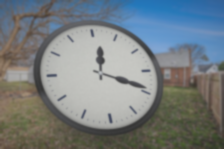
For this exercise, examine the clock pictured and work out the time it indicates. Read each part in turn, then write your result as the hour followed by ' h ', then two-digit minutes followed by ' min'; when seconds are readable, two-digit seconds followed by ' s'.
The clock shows 12 h 19 min
